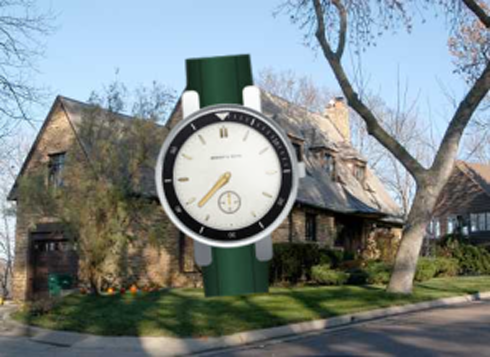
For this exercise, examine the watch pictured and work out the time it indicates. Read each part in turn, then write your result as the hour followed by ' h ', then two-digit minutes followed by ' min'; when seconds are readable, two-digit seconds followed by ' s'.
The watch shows 7 h 38 min
